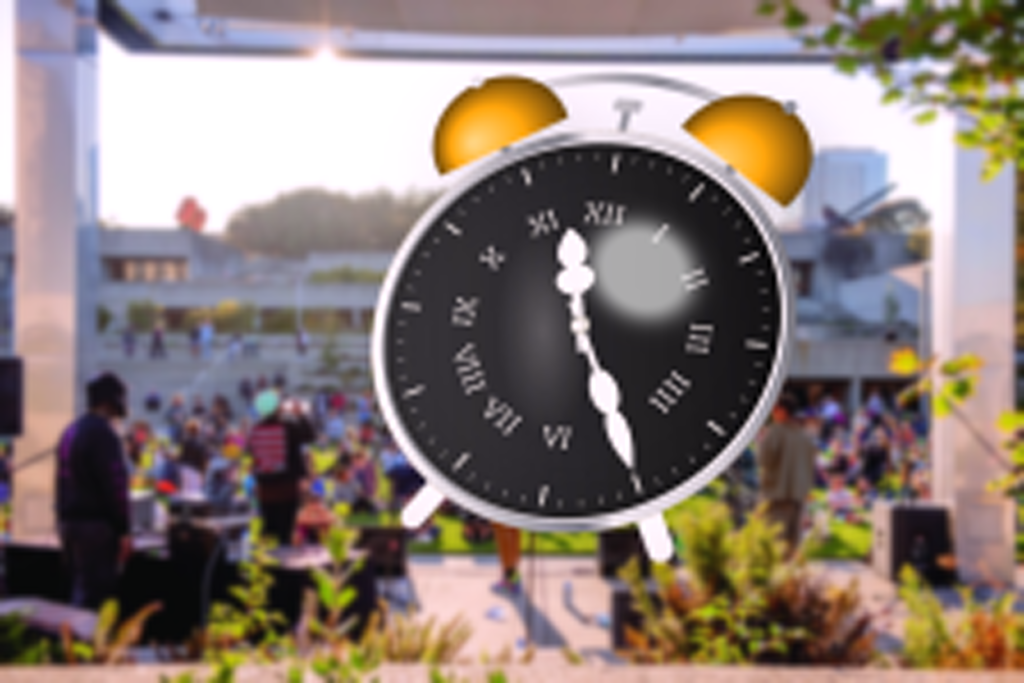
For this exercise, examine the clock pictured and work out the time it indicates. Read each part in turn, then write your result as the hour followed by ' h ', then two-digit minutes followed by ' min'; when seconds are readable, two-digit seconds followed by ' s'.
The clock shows 11 h 25 min
